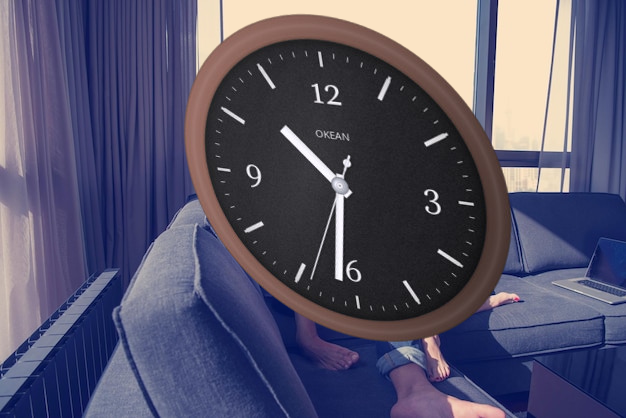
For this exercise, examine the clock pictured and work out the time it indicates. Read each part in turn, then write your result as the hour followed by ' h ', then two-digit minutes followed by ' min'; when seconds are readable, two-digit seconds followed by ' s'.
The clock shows 10 h 31 min 34 s
